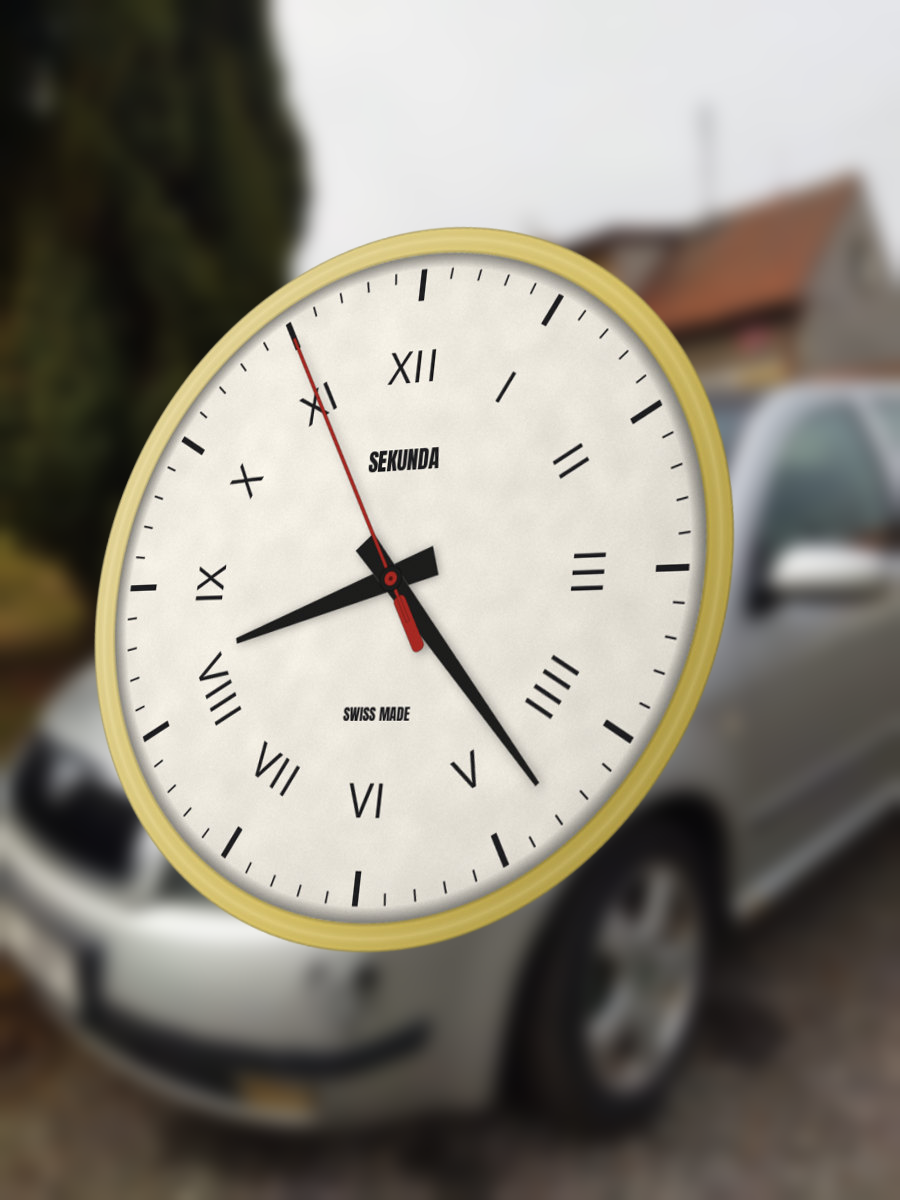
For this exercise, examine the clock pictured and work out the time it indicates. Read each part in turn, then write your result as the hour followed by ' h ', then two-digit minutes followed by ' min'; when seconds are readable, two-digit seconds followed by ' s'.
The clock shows 8 h 22 min 55 s
